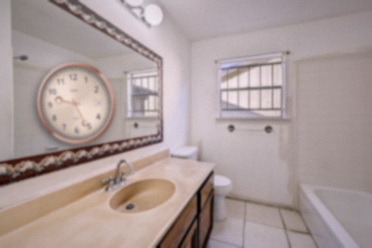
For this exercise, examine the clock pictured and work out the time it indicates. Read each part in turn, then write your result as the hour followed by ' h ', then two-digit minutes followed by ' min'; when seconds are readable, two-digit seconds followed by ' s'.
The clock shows 9 h 26 min
